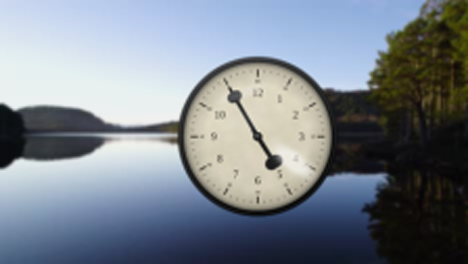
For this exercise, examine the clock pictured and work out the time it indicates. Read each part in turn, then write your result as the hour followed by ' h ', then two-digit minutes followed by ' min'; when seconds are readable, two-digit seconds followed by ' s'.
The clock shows 4 h 55 min
